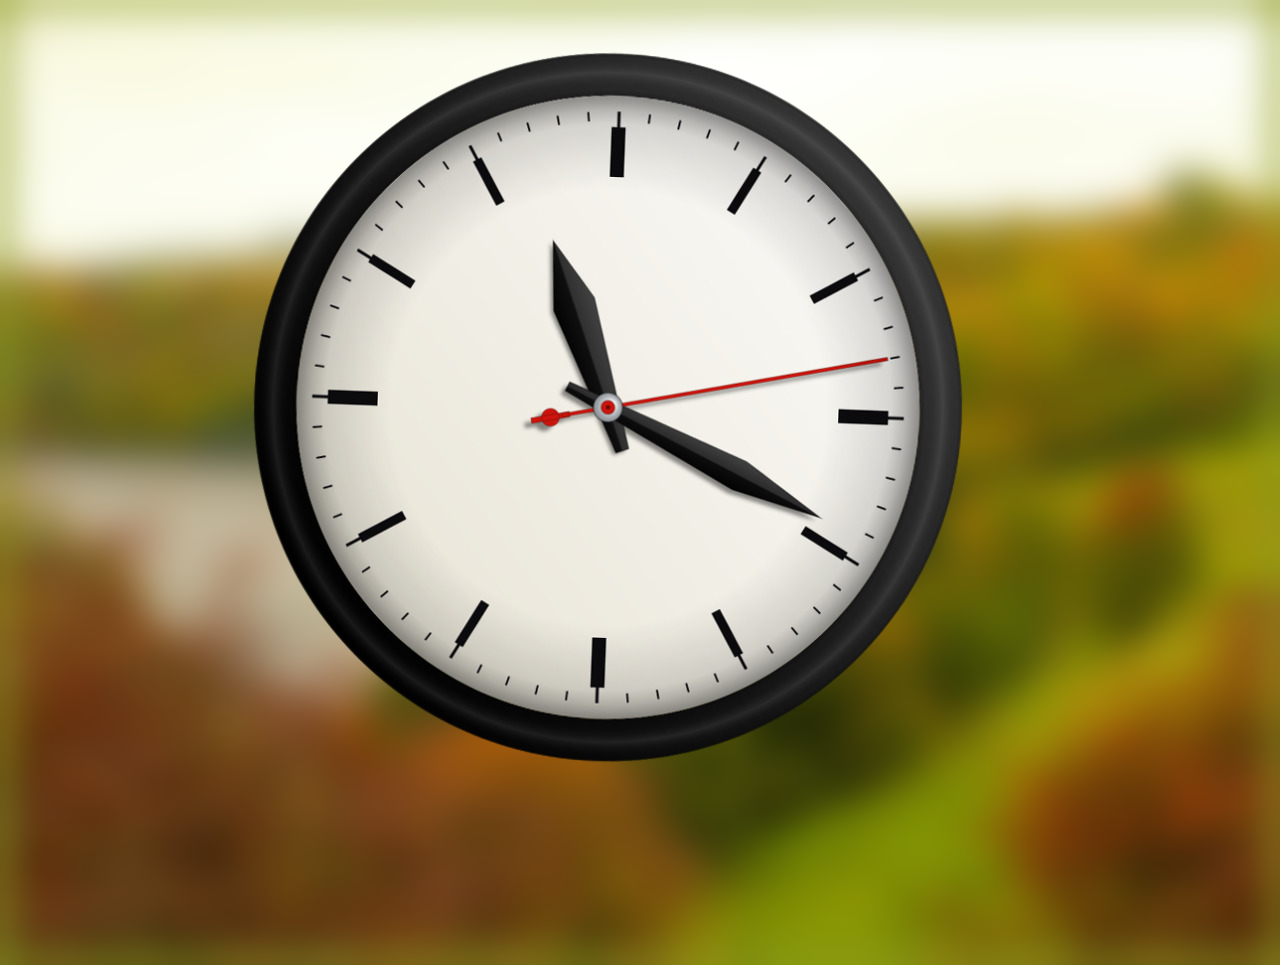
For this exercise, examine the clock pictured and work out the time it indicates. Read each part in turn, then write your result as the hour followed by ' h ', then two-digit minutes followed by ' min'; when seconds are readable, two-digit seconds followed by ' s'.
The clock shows 11 h 19 min 13 s
